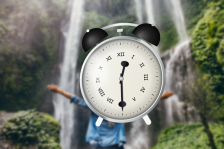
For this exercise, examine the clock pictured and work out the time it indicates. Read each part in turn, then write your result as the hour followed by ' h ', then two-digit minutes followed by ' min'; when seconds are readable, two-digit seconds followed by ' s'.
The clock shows 12 h 30 min
